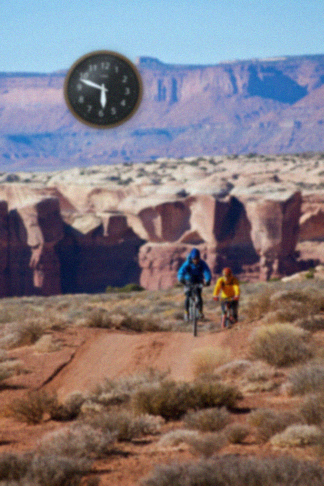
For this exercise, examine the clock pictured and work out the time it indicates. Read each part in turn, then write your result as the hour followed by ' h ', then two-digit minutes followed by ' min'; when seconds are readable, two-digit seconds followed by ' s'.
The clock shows 5 h 48 min
